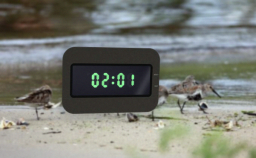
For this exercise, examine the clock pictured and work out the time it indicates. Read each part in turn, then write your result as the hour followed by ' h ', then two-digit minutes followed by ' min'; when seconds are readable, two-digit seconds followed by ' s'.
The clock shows 2 h 01 min
